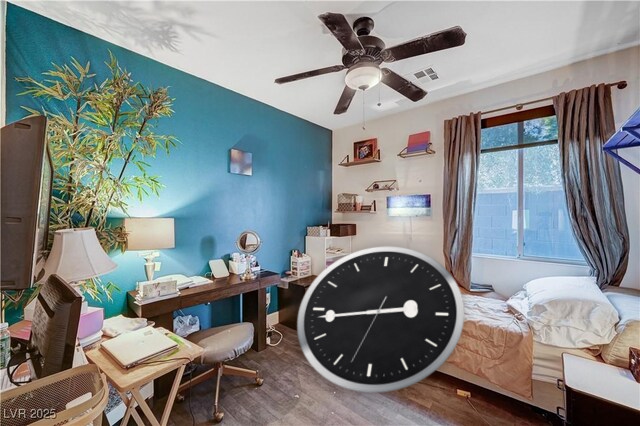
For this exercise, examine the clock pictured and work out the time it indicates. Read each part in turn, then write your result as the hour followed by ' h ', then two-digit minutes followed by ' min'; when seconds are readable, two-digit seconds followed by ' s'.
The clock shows 2 h 43 min 33 s
